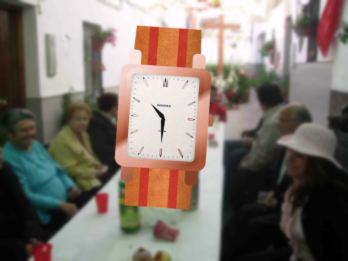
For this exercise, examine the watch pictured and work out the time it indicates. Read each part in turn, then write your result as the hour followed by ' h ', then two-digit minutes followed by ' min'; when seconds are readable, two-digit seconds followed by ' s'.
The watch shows 10 h 30 min
